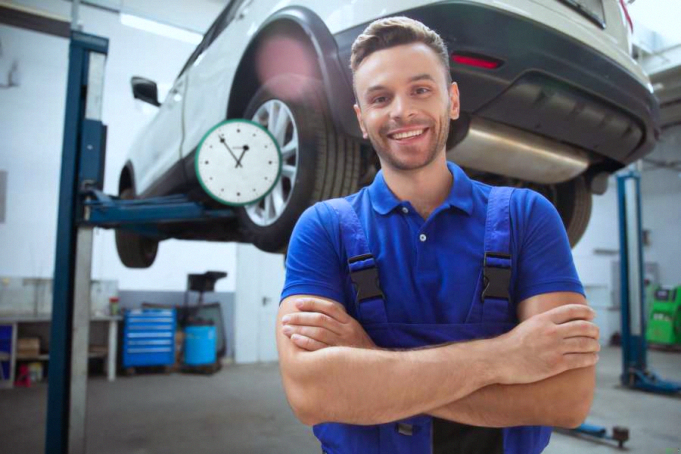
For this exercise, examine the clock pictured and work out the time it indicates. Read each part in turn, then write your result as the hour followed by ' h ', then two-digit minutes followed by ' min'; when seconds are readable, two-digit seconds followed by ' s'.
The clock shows 12 h 54 min
